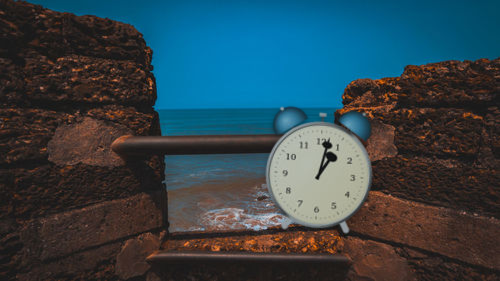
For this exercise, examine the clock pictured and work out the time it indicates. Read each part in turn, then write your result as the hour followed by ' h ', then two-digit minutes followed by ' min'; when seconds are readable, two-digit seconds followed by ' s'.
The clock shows 1 h 02 min
